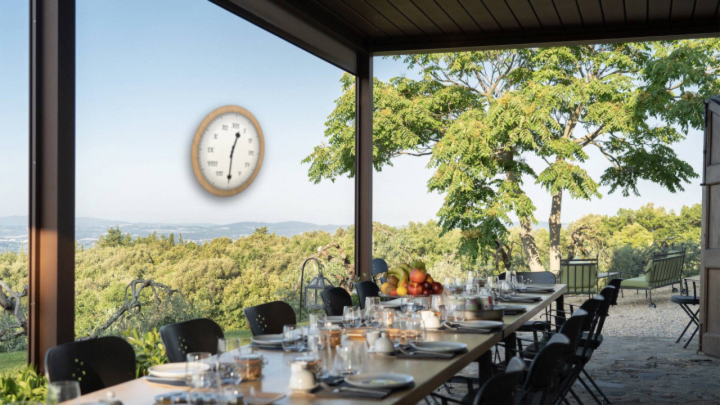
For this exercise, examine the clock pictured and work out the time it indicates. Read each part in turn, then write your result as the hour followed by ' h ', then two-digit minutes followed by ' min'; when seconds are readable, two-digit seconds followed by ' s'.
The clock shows 12 h 30 min
